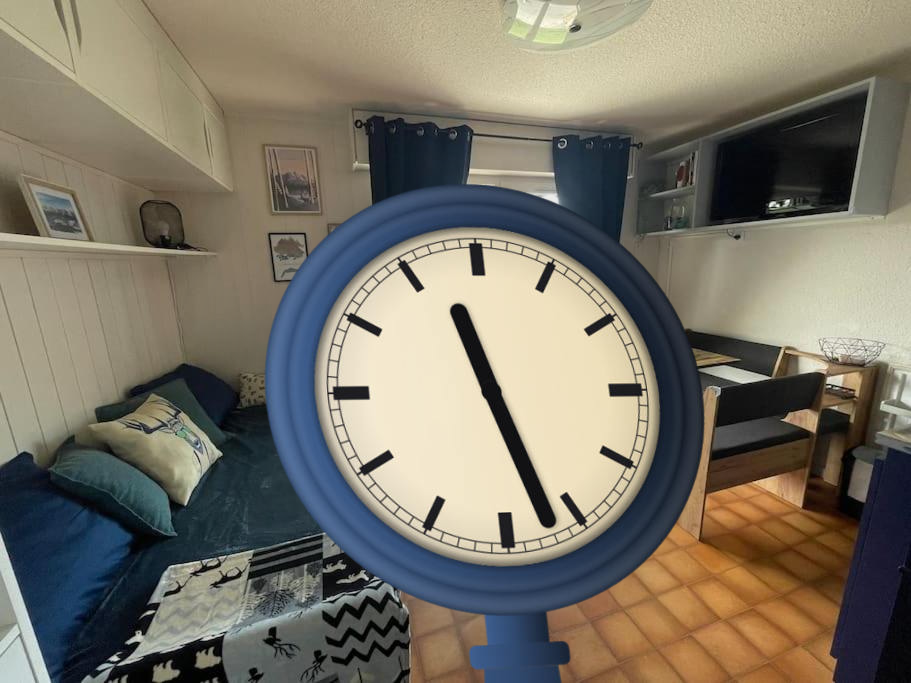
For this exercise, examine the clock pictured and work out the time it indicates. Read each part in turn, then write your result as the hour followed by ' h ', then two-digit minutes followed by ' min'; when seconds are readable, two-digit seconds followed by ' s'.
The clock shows 11 h 27 min
